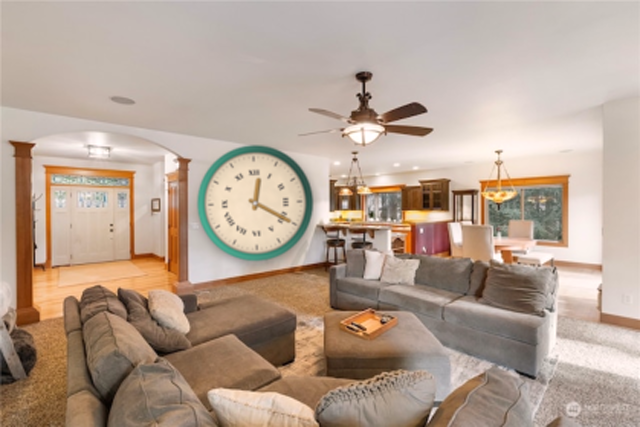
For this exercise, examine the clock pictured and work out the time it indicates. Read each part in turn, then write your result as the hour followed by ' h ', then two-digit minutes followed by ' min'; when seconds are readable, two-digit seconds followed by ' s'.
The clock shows 12 h 20 min
